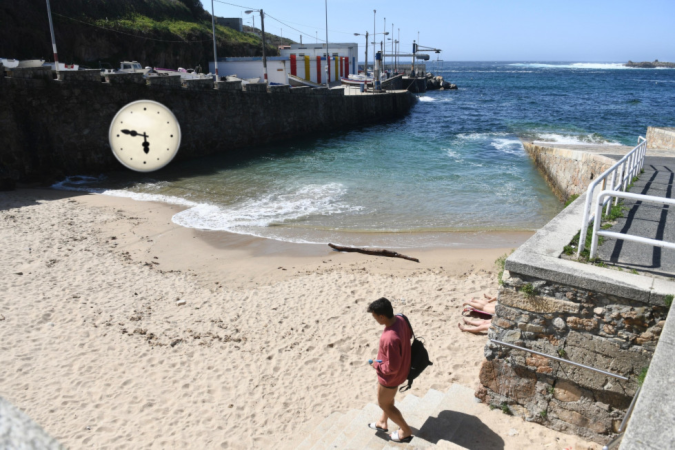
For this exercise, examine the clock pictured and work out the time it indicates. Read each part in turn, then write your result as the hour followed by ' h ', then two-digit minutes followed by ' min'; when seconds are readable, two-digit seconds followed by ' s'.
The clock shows 5 h 47 min
